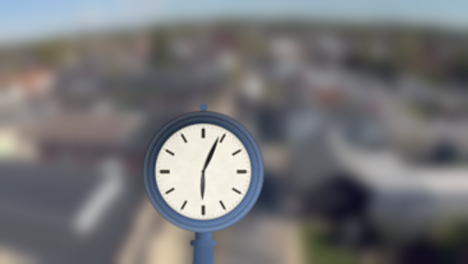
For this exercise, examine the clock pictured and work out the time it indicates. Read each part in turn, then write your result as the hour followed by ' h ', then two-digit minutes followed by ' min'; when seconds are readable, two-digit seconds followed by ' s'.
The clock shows 6 h 04 min
